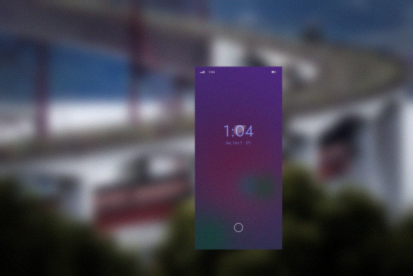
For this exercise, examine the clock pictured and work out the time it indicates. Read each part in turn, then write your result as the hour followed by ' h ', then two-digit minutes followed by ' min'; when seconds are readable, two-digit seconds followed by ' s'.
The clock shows 1 h 04 min
